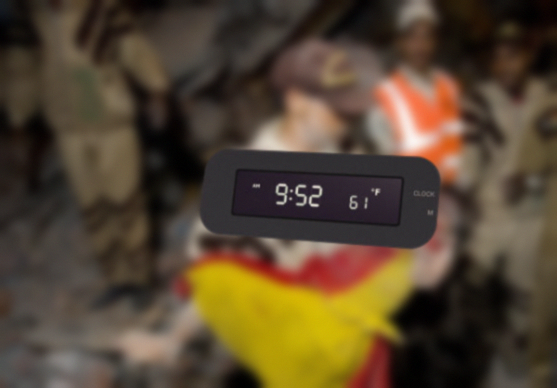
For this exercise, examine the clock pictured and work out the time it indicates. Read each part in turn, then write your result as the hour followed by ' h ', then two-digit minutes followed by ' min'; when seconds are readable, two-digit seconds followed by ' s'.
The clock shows 9 h 52 min
